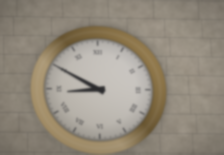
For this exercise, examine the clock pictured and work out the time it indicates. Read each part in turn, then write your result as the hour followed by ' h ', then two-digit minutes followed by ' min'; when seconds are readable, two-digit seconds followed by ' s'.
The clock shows 8 h 50 min
